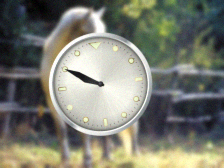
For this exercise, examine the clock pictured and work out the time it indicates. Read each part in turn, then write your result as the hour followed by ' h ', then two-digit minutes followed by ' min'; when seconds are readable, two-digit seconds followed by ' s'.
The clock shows 9 h 50 min
